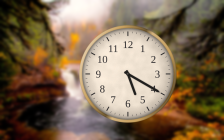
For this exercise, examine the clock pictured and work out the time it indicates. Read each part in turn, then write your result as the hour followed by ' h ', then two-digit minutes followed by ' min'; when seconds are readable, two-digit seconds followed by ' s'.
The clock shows 5 h 20 min
